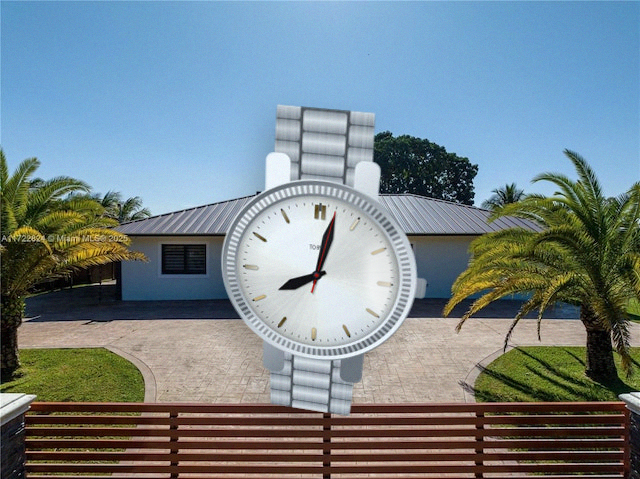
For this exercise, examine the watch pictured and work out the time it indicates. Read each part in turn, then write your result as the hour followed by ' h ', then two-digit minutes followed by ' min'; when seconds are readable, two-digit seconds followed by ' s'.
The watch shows 8 h 02 min 02 s
